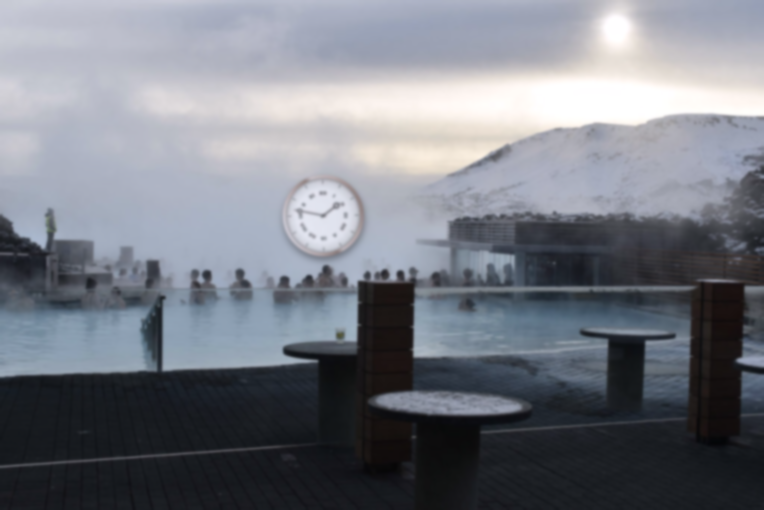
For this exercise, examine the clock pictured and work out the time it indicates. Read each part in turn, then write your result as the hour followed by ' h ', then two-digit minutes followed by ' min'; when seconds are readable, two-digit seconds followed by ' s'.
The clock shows 1 h 47 min
